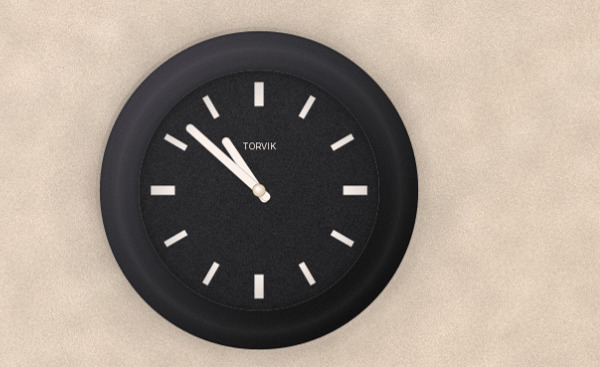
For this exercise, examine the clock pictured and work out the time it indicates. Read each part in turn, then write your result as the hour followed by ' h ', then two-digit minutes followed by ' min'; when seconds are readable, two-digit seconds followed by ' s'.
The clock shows 10 h 52 min
